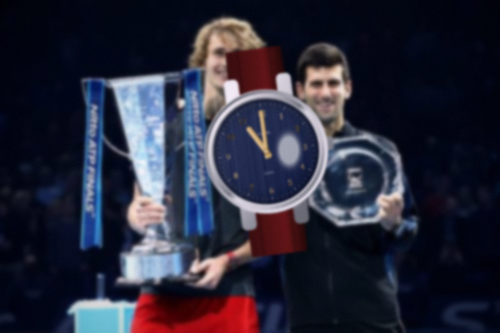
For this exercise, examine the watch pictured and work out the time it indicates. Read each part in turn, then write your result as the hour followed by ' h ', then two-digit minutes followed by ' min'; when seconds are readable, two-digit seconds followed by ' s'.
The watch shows 11 h 00 min
